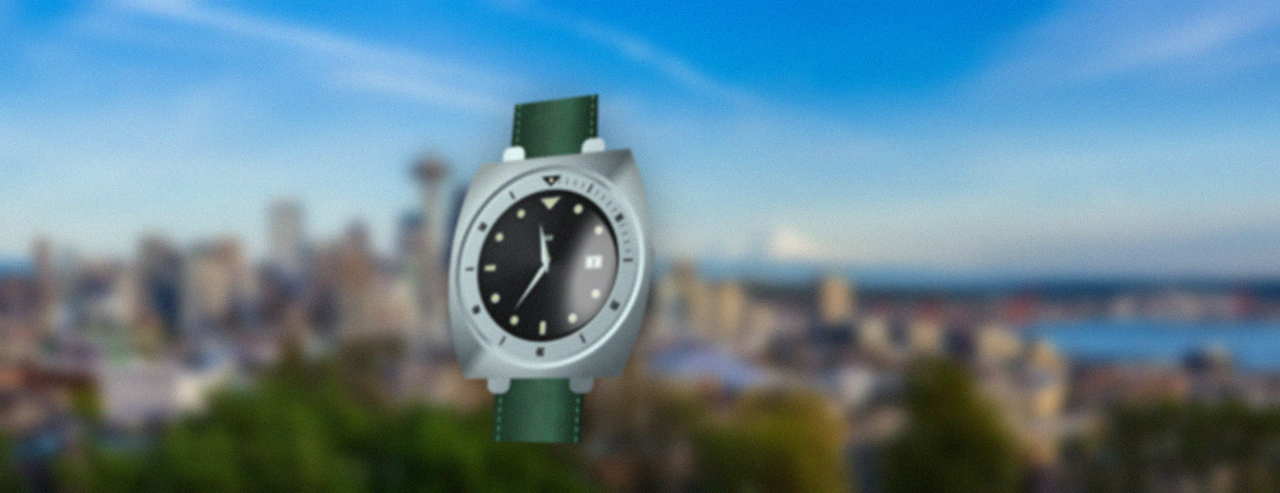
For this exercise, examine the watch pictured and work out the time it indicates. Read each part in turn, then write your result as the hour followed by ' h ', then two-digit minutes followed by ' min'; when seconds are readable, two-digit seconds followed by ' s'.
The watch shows 11 h 36 min
